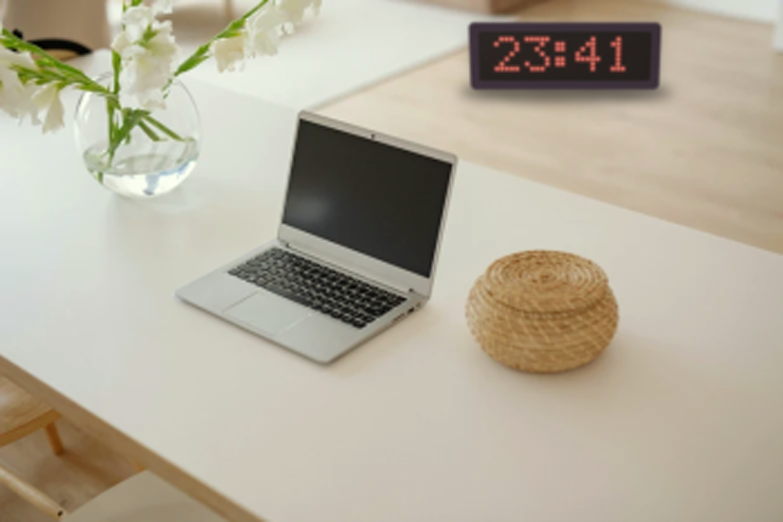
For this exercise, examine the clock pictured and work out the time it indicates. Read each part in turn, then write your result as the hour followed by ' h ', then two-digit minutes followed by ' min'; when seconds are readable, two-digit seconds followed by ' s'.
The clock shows 23 h 41 min
